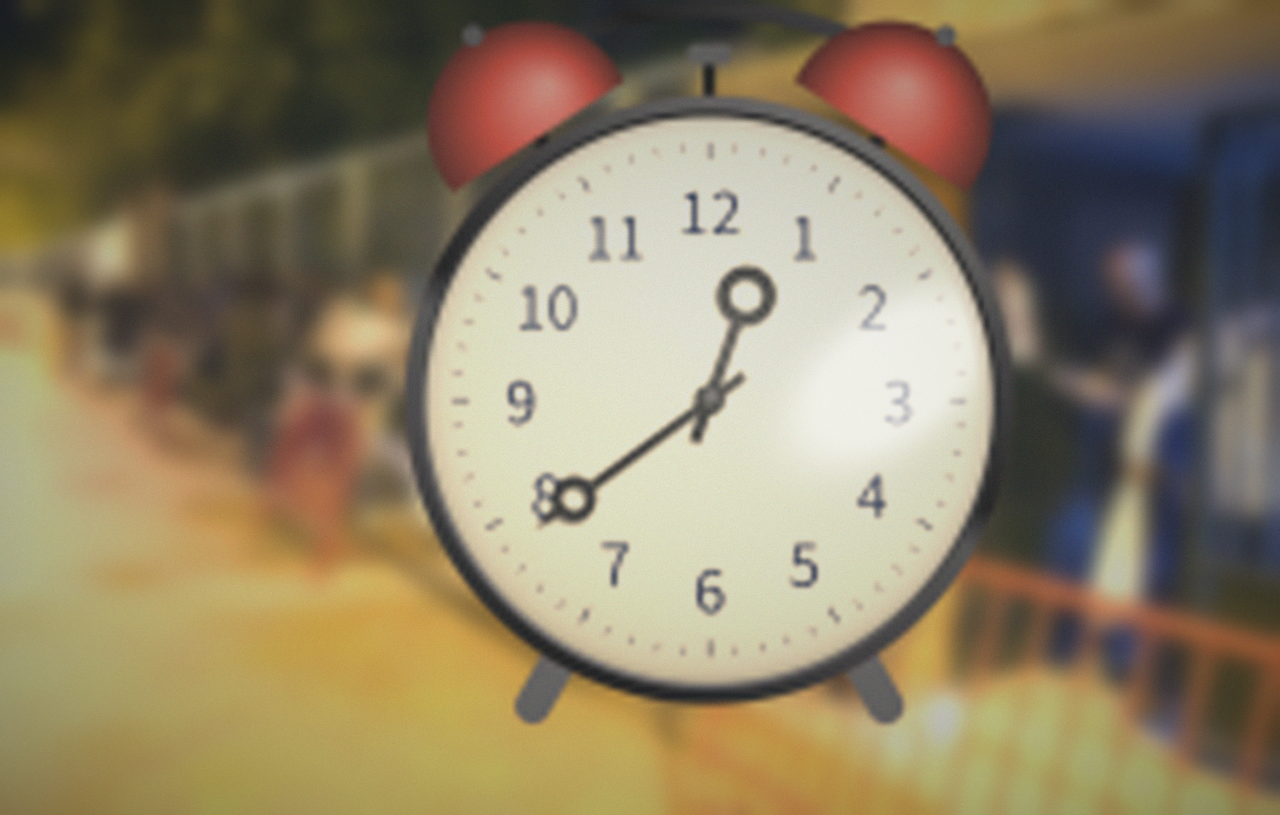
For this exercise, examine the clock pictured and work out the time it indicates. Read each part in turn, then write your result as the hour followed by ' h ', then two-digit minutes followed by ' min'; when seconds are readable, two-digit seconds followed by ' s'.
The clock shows 12 h 39 min
